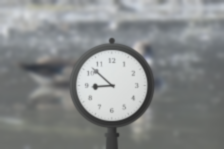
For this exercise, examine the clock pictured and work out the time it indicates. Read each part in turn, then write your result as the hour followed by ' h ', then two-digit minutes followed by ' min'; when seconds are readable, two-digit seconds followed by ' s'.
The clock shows 8 h 52 min
